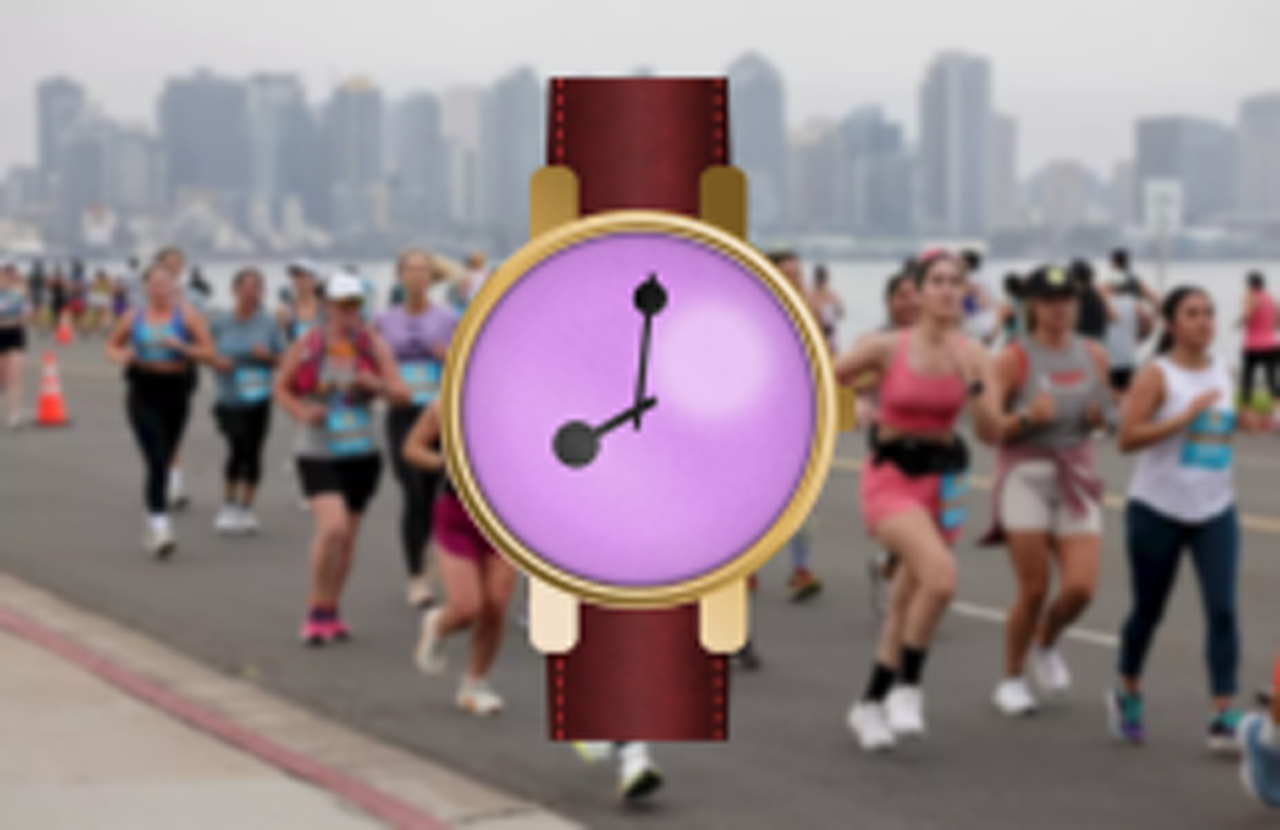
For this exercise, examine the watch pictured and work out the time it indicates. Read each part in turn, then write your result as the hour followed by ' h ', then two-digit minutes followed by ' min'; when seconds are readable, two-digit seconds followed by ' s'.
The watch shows 8 h 01 min
